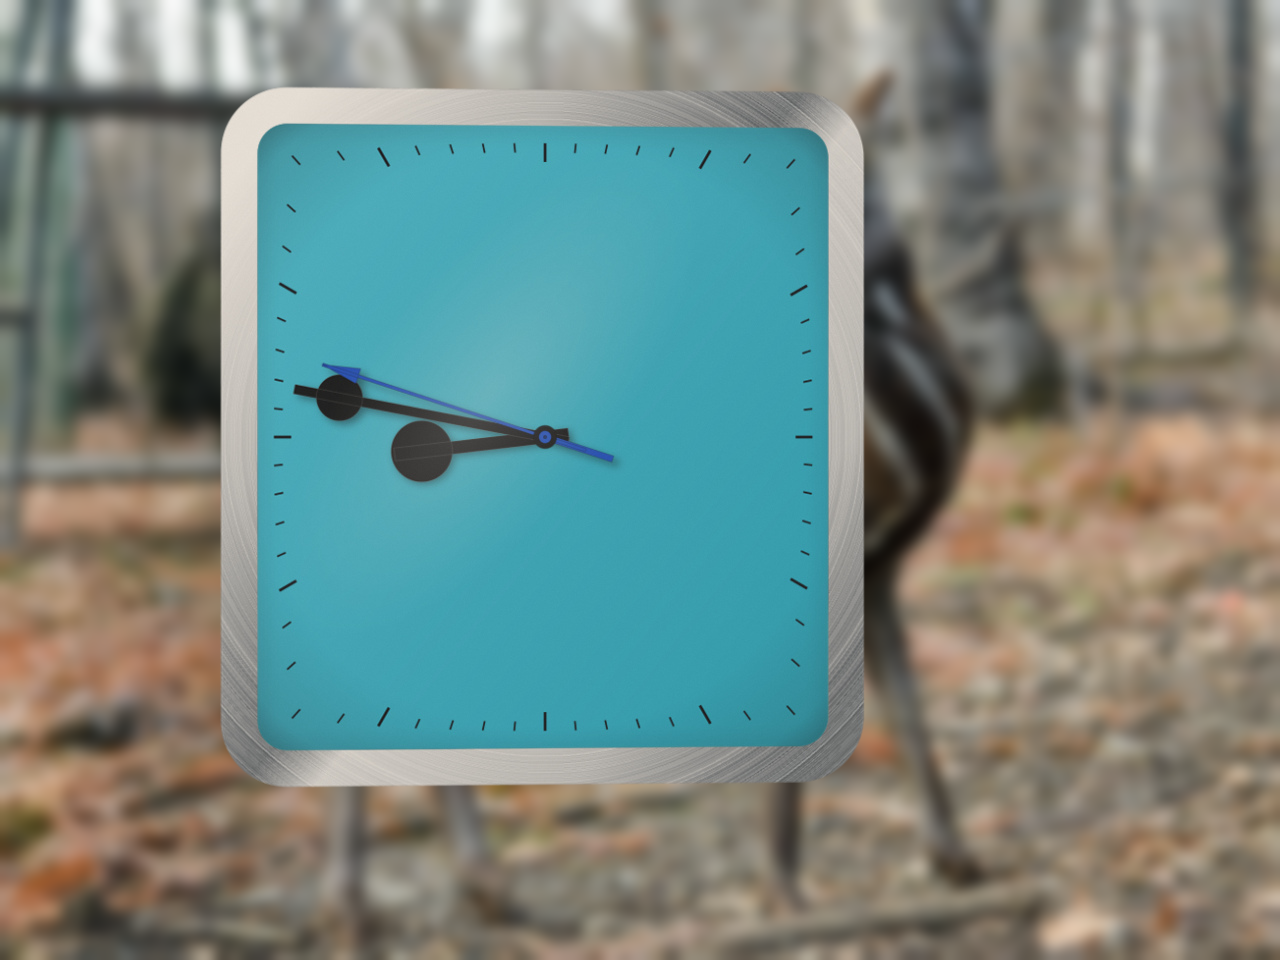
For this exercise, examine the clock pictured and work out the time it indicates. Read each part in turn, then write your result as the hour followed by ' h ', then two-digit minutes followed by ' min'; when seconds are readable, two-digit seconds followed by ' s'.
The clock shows 8 h 46 min 48 s
